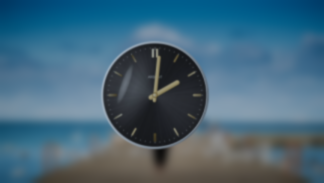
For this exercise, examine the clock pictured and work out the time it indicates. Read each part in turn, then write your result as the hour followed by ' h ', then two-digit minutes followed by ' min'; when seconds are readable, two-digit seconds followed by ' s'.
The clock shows 2 h 01 min
